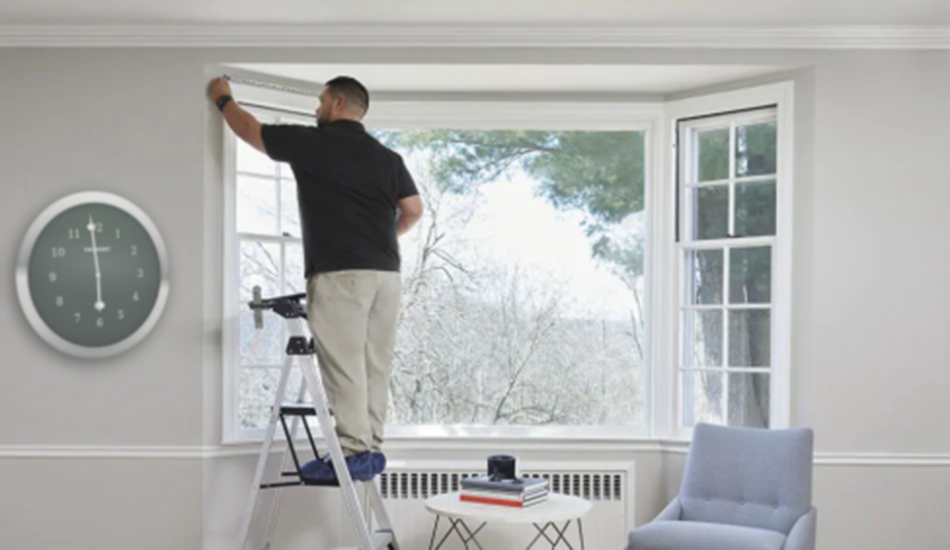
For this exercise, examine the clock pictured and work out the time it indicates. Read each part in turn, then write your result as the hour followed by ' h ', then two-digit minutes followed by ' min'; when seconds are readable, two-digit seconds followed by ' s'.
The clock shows 5 h 59 min
